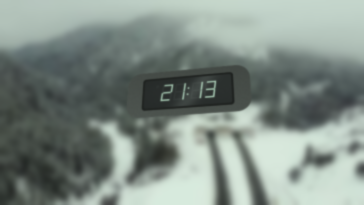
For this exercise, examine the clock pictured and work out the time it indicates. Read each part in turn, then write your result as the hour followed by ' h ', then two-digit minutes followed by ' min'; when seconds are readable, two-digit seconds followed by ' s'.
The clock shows 21 h 13 min
